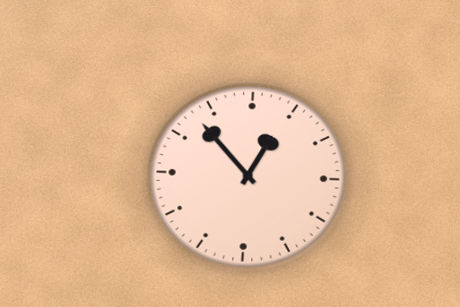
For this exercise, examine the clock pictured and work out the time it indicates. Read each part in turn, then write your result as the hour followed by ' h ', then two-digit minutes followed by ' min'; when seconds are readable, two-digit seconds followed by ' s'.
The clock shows 12 h 53 min
